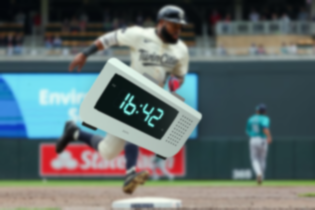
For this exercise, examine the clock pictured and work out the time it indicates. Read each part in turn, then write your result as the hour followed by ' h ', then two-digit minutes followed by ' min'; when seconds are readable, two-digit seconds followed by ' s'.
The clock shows 16 h 42 min
